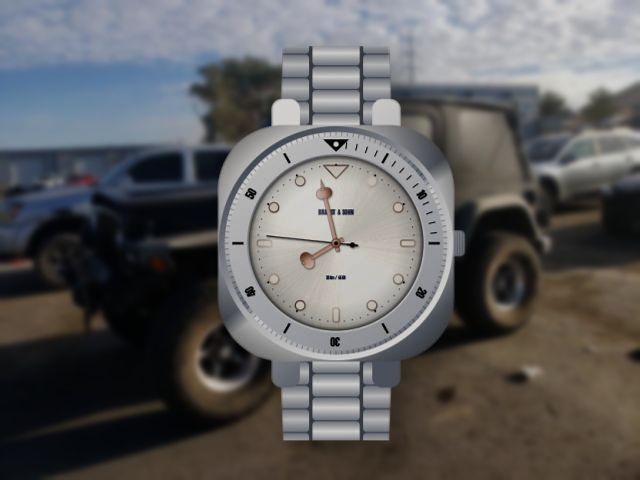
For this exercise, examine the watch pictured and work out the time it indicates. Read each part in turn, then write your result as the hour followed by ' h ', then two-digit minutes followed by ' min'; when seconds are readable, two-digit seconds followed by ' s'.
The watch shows 7 h 57 min 46 s
